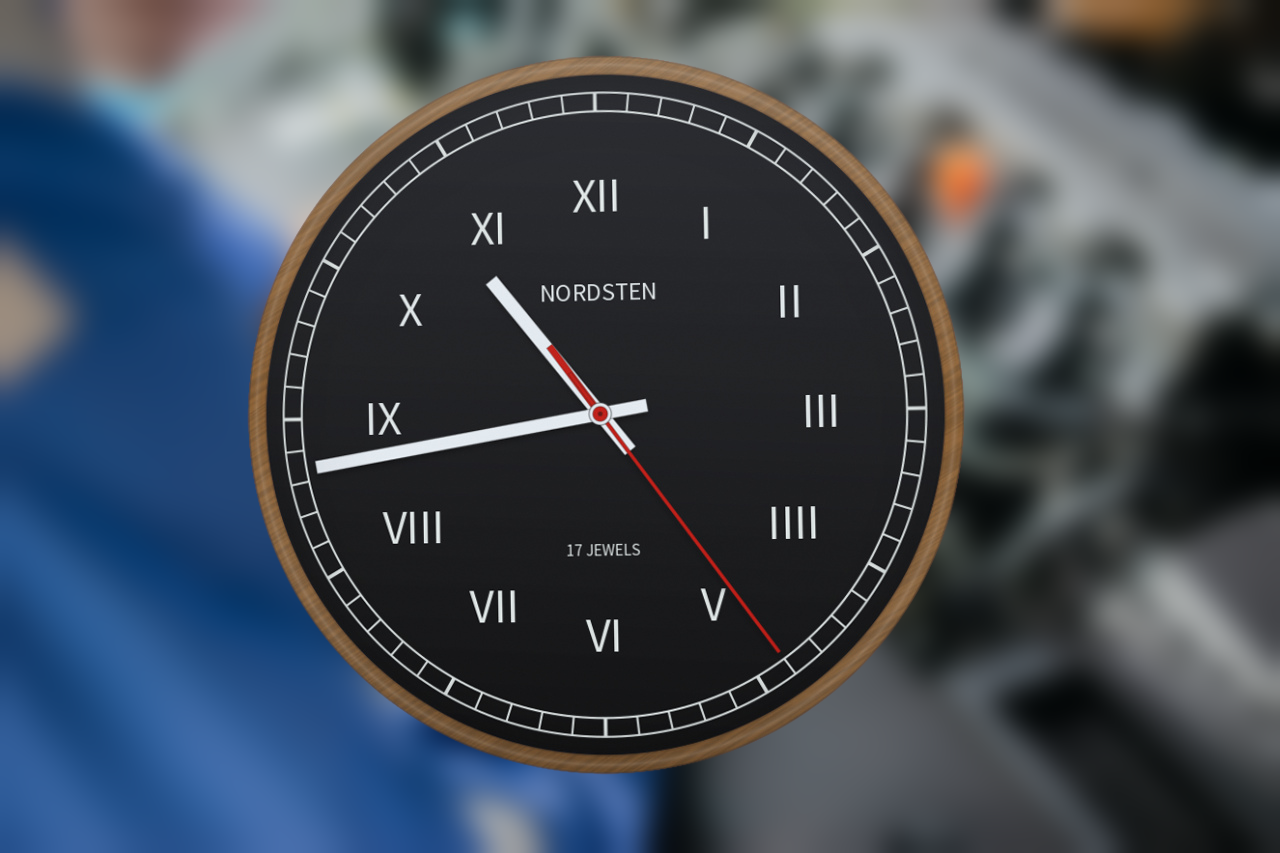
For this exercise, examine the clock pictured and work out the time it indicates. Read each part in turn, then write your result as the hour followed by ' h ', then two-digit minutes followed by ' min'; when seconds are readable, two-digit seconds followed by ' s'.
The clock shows 10 h 43 min 24 s
